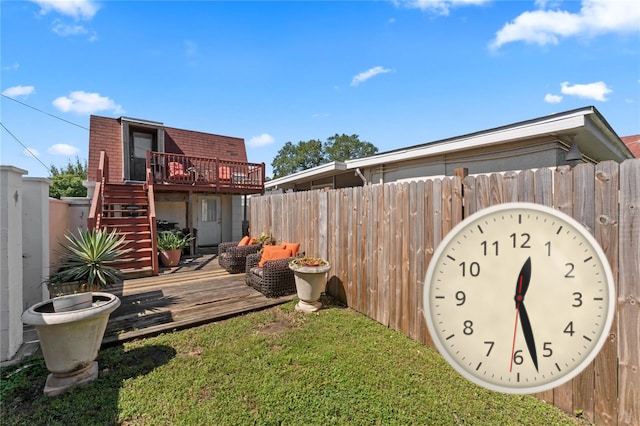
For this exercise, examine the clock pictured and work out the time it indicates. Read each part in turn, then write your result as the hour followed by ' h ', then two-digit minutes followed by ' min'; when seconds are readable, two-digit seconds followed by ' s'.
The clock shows 12 h 27 min 31 s
